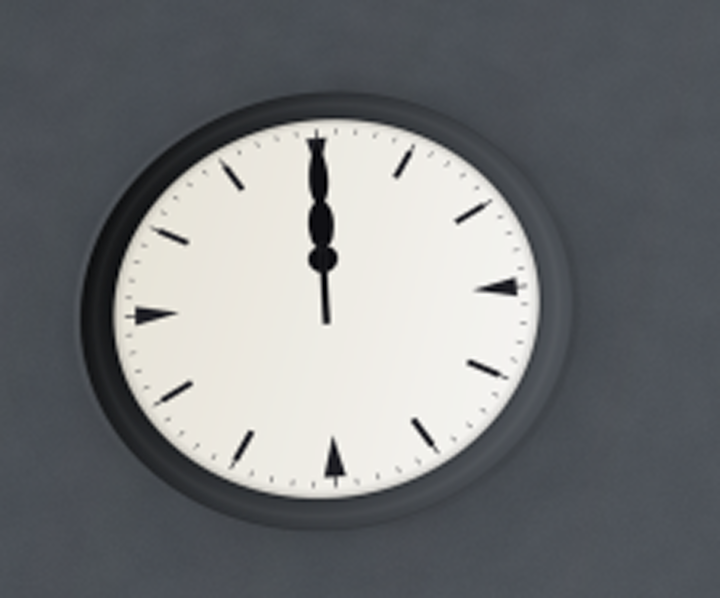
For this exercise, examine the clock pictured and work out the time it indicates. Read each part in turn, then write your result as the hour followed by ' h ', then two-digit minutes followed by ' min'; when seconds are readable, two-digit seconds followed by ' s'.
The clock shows 12 h 00 min
